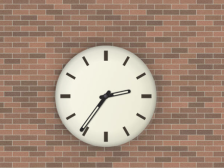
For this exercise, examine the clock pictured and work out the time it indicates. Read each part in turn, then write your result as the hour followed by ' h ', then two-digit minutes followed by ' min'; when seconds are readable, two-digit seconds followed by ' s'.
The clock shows 2 h 36 min
